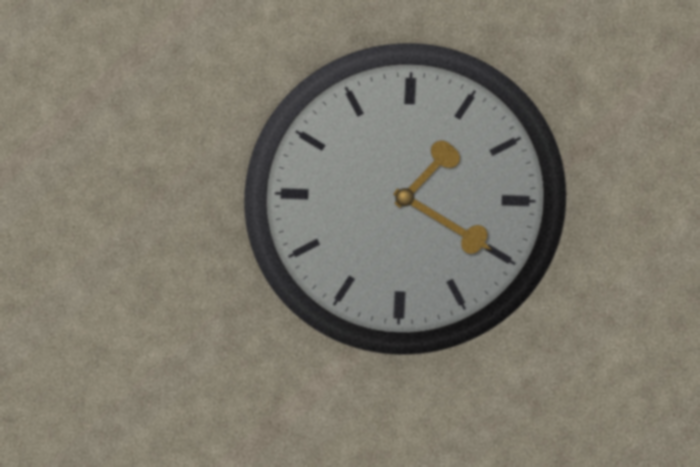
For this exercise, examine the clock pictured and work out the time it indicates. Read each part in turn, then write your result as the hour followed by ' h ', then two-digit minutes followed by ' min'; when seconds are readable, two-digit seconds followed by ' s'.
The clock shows 1 h 20 min
